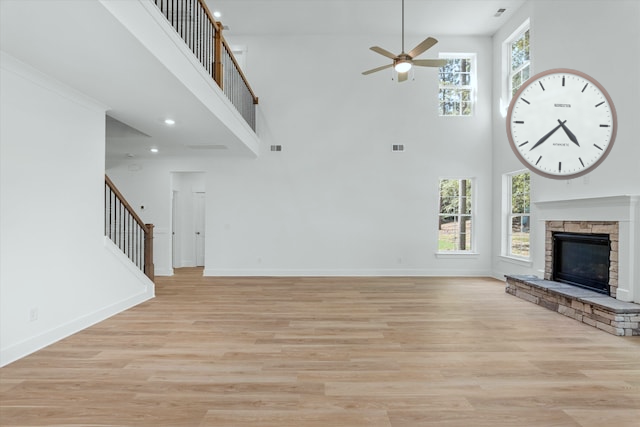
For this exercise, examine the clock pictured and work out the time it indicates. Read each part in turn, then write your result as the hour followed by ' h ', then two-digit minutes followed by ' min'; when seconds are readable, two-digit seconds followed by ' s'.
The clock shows 4 h 38 min
